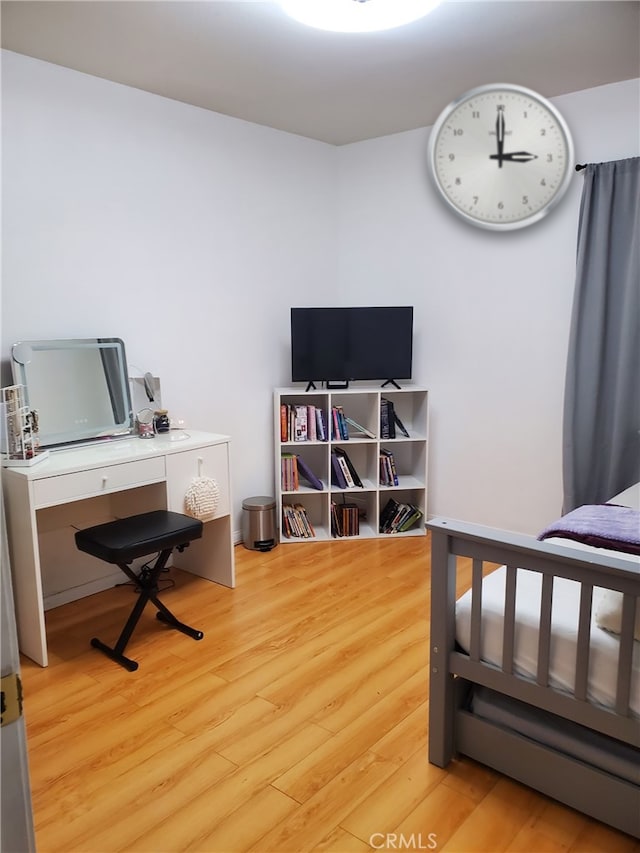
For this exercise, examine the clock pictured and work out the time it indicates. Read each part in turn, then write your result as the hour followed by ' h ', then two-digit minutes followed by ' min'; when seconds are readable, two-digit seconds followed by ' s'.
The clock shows 3 h 00 min
